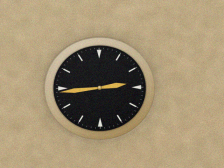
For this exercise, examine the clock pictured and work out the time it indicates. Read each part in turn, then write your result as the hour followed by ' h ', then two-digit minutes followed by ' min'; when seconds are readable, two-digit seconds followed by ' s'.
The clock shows 2 h 44 min
